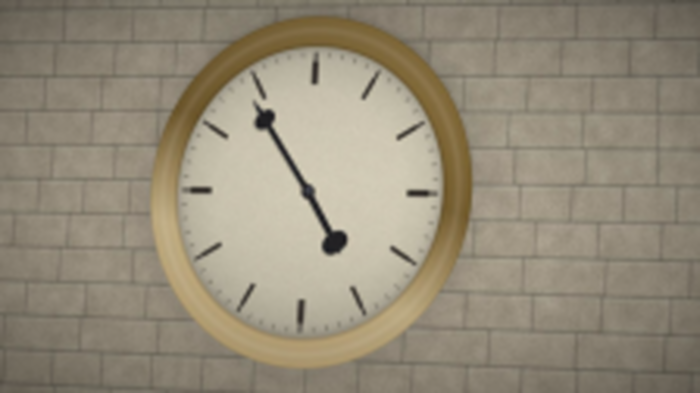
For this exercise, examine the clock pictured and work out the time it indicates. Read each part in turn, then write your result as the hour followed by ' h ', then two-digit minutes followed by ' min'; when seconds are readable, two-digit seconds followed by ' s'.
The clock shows 4 h 54 min
